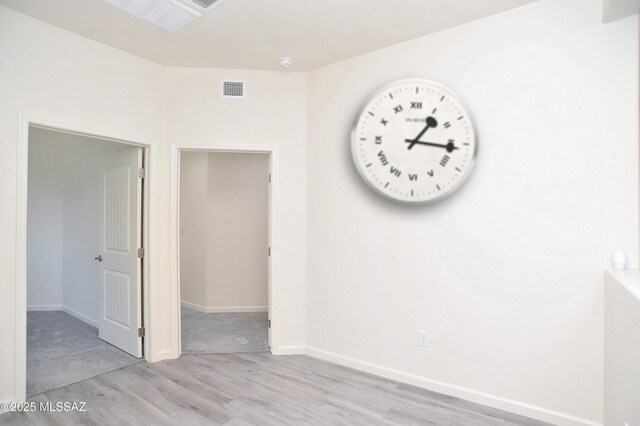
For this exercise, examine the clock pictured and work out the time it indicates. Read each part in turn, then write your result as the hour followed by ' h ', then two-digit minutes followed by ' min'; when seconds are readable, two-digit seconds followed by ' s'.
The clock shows 1 h 16 min
